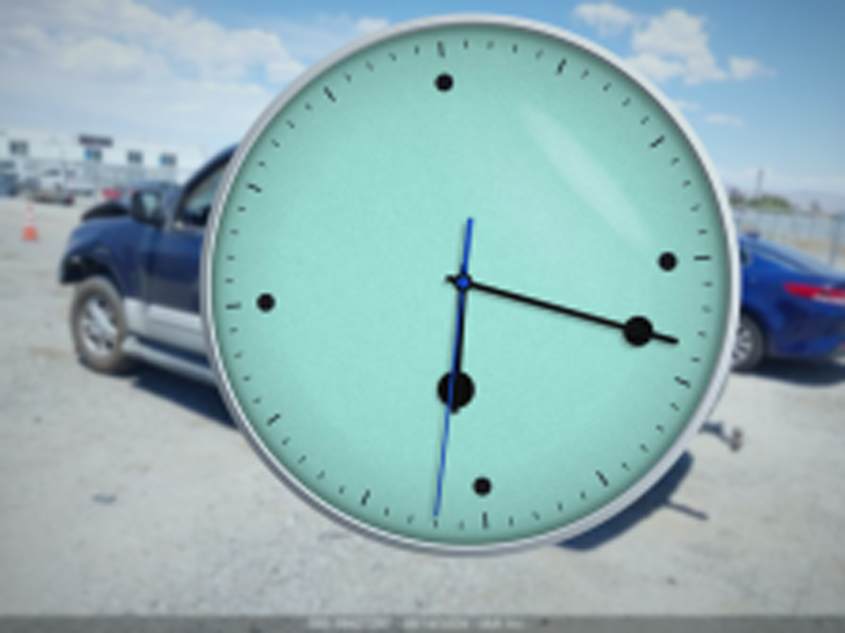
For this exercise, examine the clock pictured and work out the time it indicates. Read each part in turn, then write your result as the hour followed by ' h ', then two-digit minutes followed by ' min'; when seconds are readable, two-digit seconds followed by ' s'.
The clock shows 6 h 18 min 32 s
